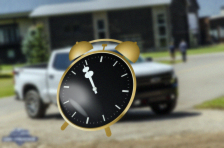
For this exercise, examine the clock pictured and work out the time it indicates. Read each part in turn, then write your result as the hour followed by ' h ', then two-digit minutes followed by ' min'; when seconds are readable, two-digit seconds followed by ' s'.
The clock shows 10 h 54 min
